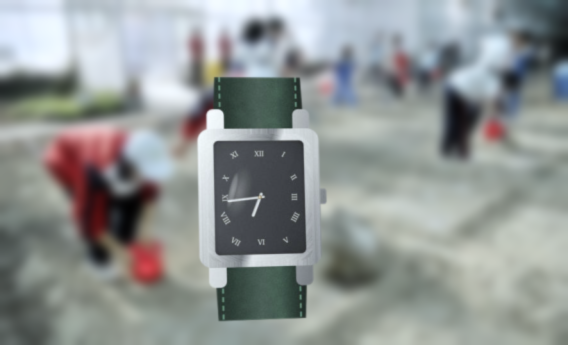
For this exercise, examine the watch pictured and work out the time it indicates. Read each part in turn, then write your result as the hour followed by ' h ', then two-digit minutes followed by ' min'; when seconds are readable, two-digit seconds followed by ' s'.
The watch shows 6 h 44 min
